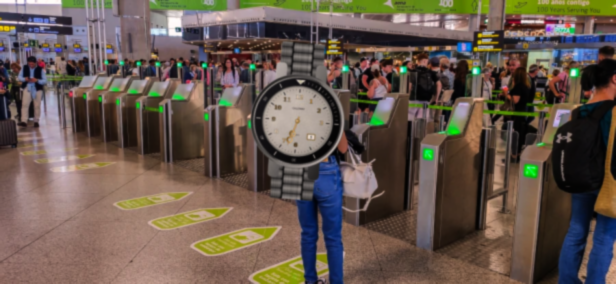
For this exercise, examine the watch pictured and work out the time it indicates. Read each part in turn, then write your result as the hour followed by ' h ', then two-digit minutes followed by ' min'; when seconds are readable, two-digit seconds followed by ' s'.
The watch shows 6 h 33 min
